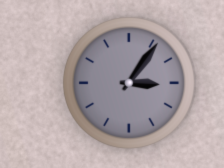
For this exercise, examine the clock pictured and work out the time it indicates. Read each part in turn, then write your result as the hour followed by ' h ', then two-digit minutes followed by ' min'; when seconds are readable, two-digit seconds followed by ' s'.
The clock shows 3 h 06 min
